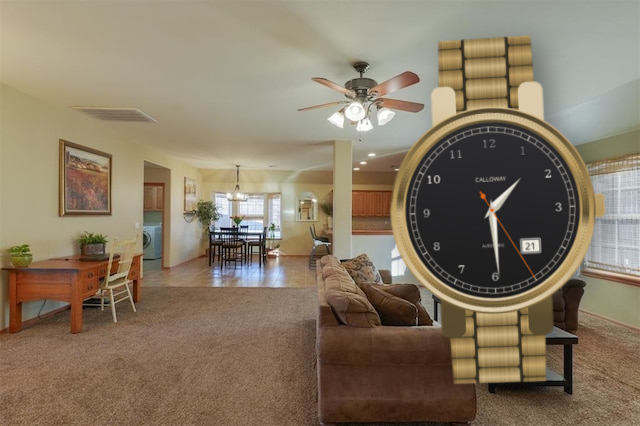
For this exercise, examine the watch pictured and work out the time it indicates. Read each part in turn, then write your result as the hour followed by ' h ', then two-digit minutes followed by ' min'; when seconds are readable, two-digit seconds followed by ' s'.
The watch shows 1 h 29 min 25 s
